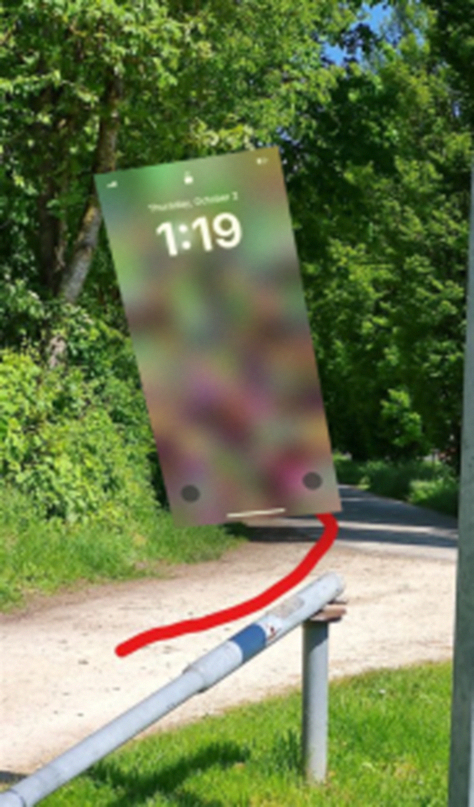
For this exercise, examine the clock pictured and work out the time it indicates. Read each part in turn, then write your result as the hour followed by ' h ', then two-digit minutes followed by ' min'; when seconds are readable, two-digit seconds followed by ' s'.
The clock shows 1 h 19 min
